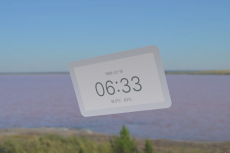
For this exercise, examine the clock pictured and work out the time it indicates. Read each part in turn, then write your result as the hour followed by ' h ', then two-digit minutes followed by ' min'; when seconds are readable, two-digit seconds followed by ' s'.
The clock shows 6 h 33 min
